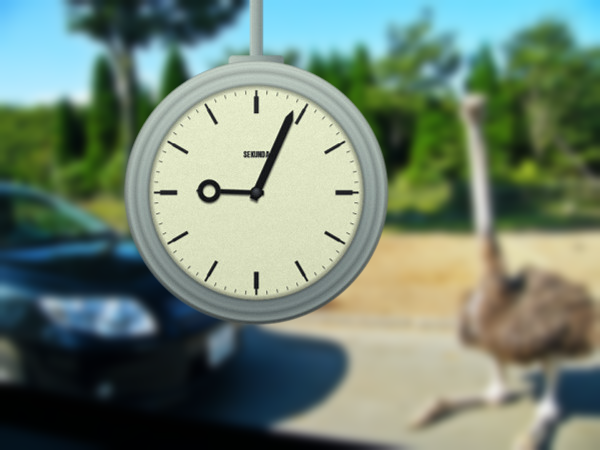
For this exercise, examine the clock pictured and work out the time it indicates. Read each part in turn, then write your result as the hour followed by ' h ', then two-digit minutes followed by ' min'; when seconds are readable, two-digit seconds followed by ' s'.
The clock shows 9 h 04 min
